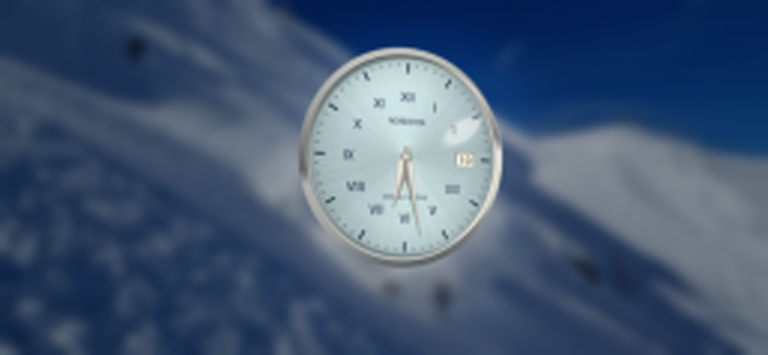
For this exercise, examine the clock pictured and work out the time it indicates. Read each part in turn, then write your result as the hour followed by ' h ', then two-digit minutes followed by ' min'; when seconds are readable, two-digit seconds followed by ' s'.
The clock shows 6 h 28 min
